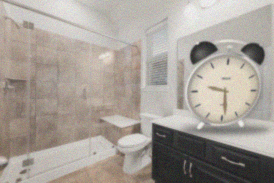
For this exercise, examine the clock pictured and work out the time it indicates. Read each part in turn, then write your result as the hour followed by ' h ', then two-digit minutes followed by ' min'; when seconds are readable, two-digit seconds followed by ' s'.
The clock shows 9 h 29 min
